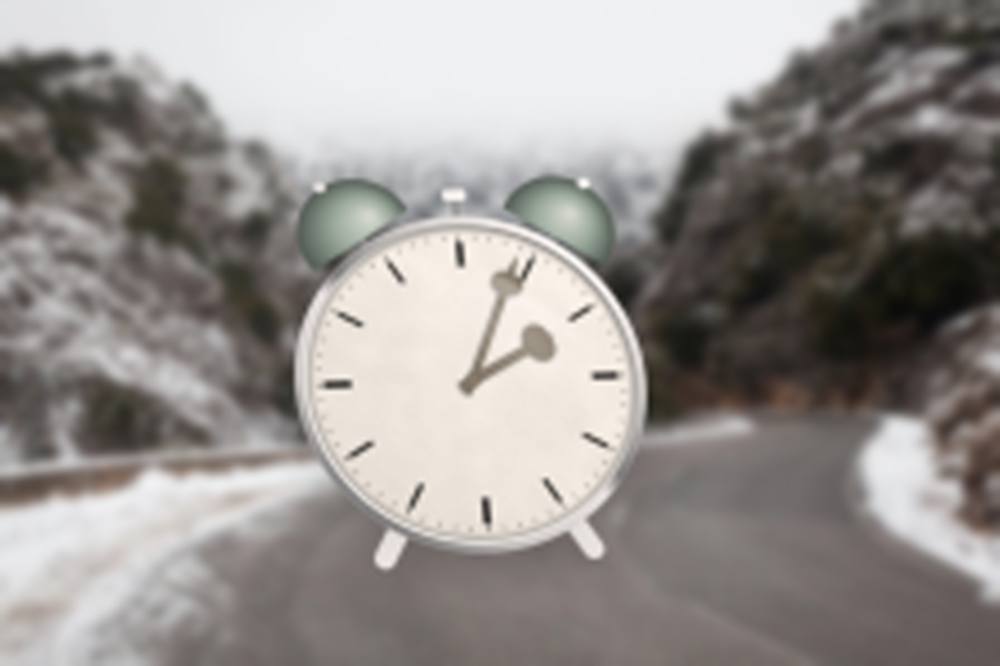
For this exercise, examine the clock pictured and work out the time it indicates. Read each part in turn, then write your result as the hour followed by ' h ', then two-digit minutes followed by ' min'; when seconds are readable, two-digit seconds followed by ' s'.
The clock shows 2 h 04 min
